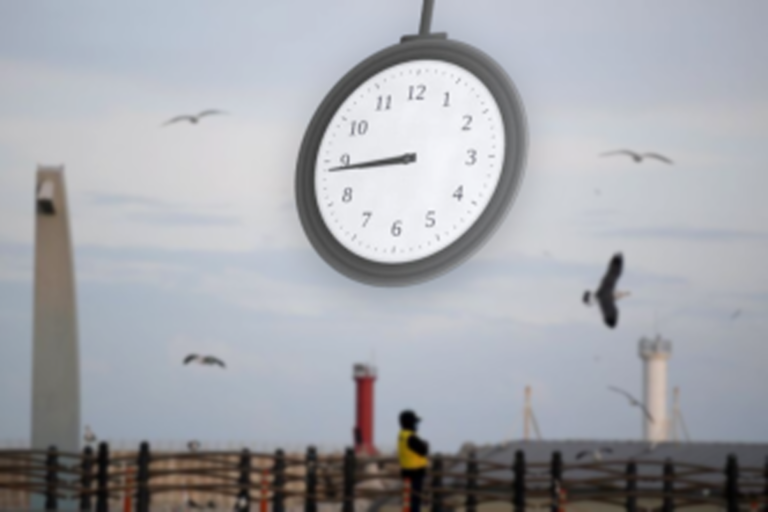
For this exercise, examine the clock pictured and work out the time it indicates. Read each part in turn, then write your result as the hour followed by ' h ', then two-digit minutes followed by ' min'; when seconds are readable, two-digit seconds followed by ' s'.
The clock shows 8 h 44 min
